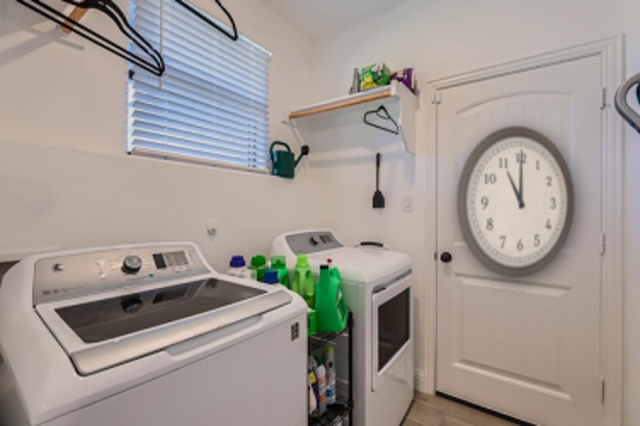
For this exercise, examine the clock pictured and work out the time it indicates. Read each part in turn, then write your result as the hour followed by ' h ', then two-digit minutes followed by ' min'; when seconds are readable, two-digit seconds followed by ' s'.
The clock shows 11 h 00 min
